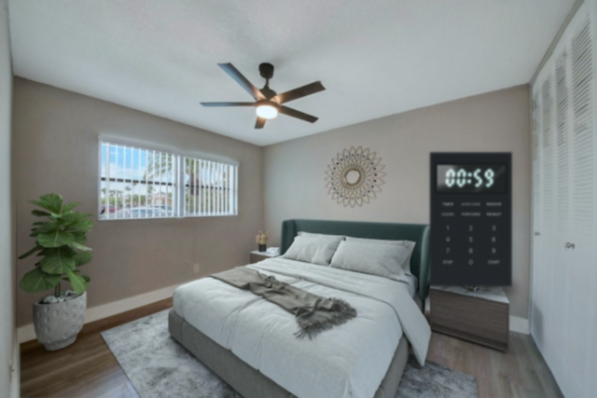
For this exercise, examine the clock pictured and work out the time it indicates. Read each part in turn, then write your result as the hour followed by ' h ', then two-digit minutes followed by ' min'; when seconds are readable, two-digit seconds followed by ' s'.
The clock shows 0 h 59 min
